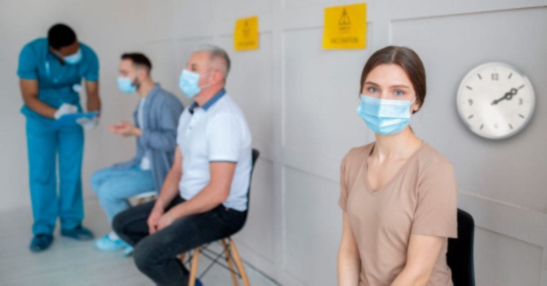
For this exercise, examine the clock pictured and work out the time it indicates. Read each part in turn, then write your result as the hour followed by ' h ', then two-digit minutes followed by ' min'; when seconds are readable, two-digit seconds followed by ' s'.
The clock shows 2 h 10 min
